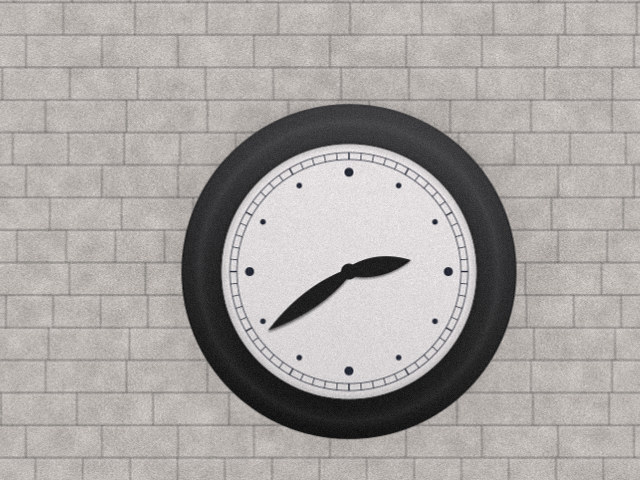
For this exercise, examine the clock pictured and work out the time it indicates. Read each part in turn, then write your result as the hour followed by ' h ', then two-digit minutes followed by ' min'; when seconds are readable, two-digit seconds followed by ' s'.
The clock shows 2 h 39 min
